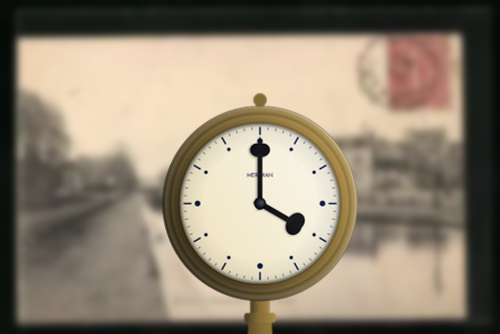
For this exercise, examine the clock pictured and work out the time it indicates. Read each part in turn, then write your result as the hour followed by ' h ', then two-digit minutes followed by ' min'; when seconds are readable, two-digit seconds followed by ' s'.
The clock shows 4 h 00 min
